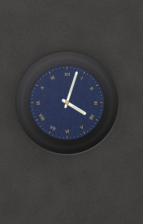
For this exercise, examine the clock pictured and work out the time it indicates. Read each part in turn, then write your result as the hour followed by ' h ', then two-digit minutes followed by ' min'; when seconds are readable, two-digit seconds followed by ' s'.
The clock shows 4 h 03 min
